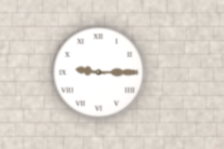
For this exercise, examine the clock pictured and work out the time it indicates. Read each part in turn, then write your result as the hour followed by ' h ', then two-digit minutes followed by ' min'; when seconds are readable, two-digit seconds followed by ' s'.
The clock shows 9 h 15 min
